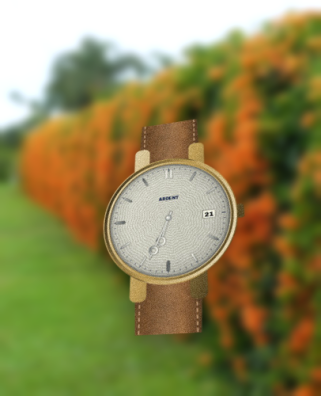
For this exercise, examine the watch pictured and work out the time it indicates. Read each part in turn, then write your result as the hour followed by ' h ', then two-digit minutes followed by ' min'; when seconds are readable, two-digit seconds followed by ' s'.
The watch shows 6 h 34 min
